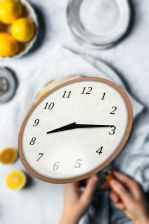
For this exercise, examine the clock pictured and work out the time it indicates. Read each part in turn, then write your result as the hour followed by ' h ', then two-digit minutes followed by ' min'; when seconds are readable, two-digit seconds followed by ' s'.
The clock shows 8 h 14 min
